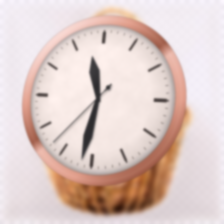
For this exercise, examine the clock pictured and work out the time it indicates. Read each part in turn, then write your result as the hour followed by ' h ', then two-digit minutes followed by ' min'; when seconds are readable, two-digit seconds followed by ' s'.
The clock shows 11 h 31 min 37 s
